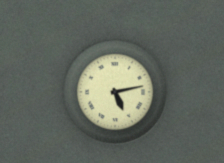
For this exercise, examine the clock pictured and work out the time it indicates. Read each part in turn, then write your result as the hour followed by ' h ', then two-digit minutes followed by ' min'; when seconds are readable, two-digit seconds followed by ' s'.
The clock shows 5 h 13 min
